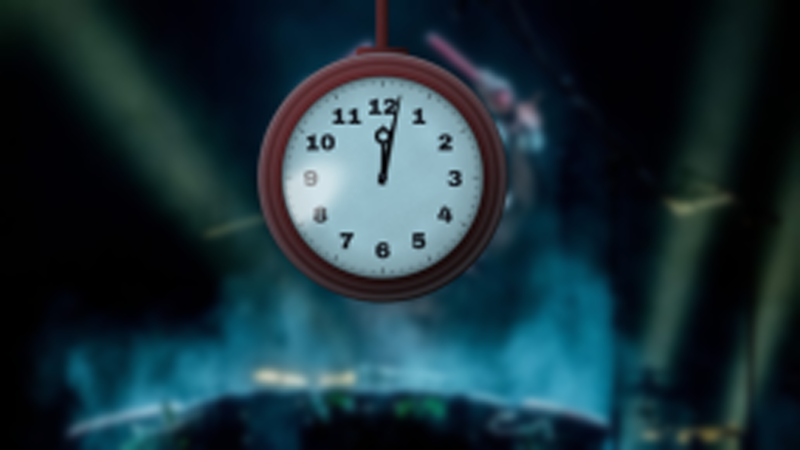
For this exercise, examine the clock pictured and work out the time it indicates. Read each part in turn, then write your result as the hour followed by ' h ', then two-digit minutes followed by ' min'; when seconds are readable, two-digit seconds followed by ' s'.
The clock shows 12 h 02 min
